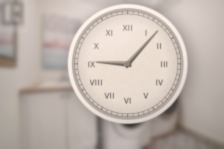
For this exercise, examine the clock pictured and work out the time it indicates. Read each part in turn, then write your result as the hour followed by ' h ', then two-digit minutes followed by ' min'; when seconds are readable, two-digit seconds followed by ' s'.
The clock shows 9 h 07 min
